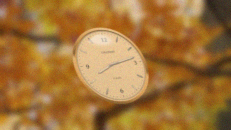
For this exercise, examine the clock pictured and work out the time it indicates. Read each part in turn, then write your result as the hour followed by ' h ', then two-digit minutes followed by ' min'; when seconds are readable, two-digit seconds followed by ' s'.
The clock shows 8 h 13 min
